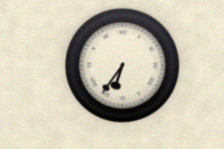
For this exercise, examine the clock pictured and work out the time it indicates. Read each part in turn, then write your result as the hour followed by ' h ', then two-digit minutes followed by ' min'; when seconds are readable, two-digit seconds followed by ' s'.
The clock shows 6 h 36 min
